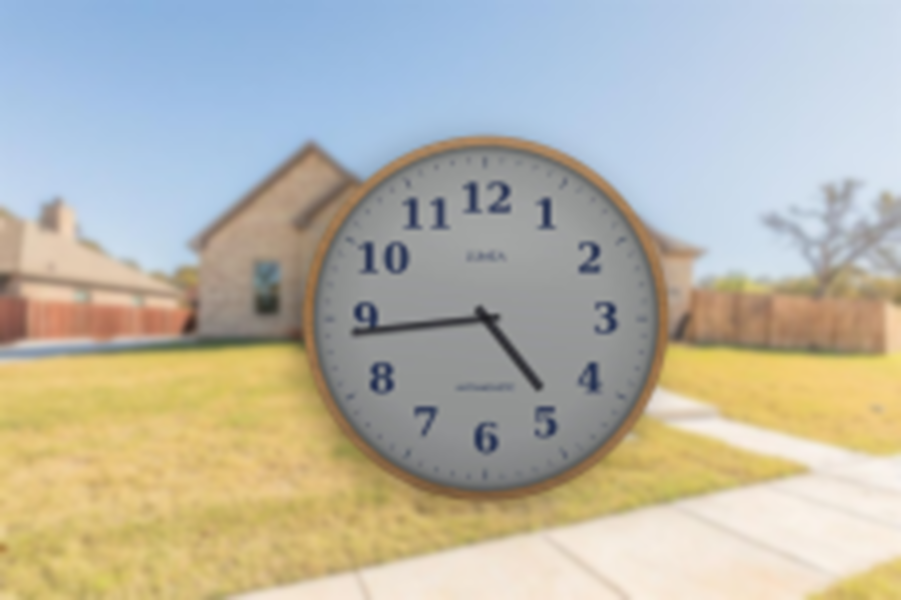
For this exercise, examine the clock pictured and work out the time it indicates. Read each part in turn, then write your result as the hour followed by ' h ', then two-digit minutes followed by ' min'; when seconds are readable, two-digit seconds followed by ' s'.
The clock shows 4 h 44 min
